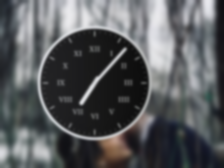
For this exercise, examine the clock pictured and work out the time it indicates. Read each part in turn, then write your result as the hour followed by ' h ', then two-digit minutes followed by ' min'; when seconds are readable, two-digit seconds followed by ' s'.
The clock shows 7 h 07 min
